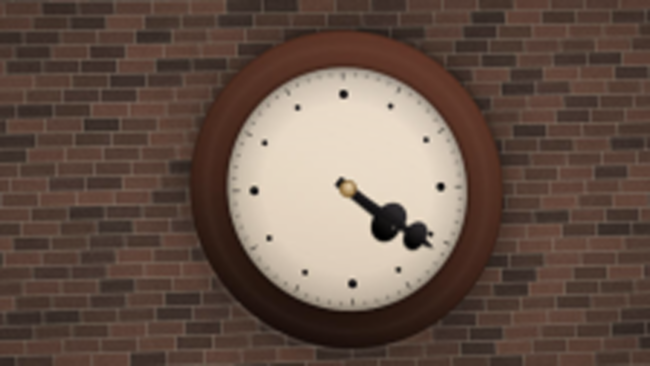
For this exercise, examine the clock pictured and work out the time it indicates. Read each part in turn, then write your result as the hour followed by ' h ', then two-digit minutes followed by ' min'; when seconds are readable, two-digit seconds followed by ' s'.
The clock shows 4 h 21 min
